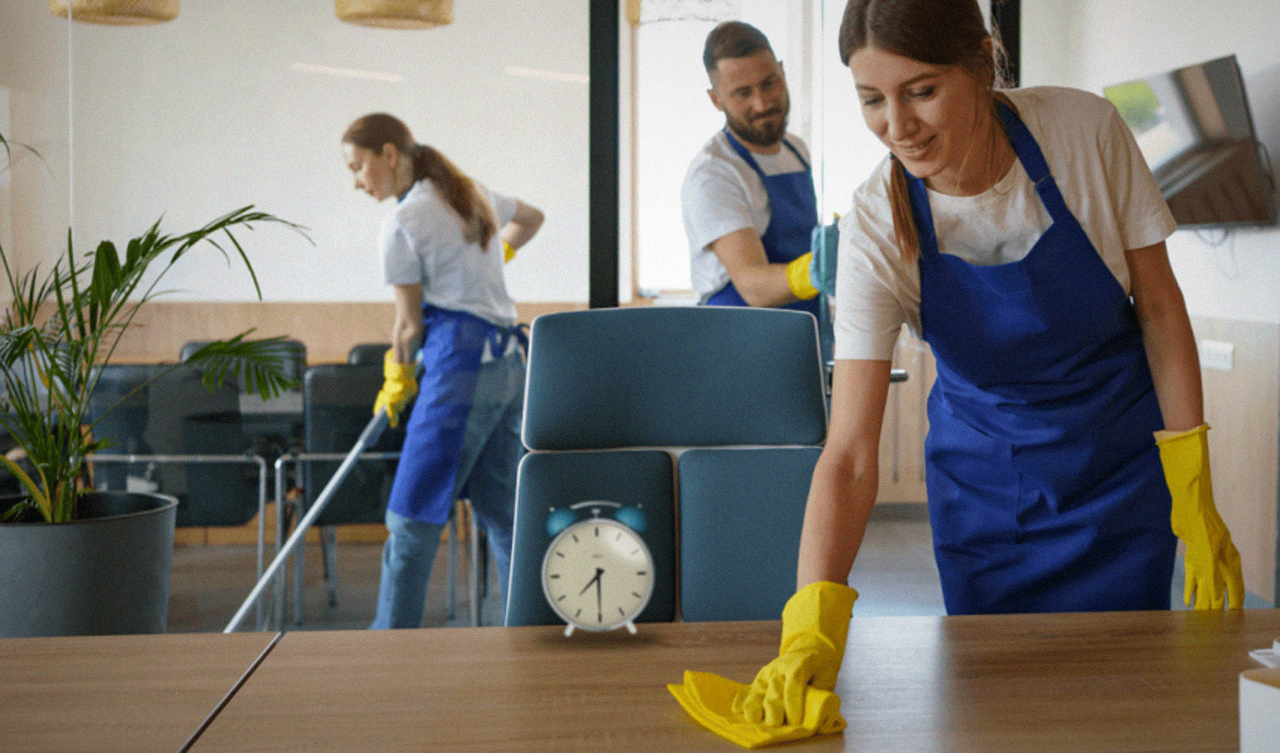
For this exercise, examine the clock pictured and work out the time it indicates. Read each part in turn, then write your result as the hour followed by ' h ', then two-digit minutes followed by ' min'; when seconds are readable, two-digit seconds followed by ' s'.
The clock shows 7 h 30 min
